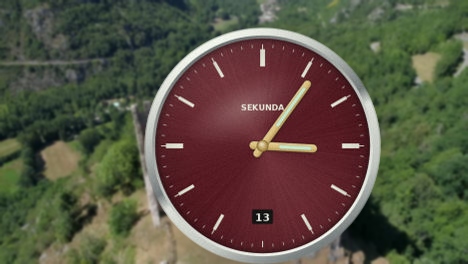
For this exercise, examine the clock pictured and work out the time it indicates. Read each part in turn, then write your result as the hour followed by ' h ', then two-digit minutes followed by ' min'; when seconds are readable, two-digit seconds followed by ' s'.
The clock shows 3 h 06 min
